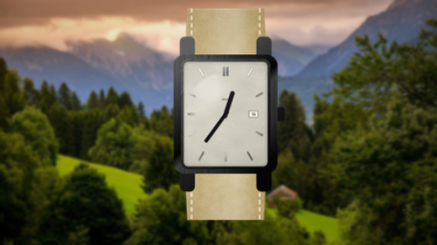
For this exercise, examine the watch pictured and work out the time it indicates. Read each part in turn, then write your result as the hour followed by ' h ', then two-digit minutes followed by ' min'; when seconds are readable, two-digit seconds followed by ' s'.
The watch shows 12 h 36 min
